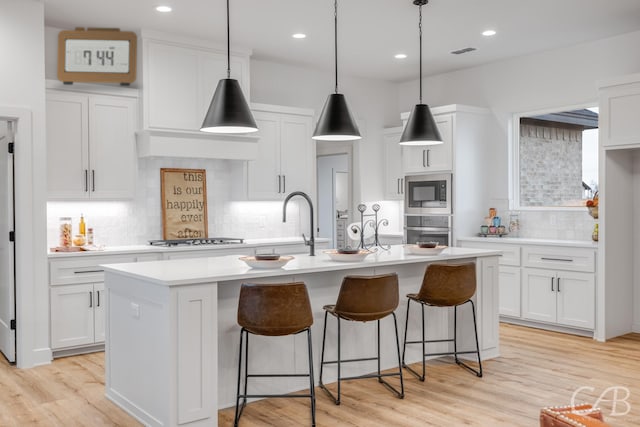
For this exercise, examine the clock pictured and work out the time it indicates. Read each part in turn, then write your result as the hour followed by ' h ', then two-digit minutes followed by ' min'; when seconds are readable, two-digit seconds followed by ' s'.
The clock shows 7 h 44 min
